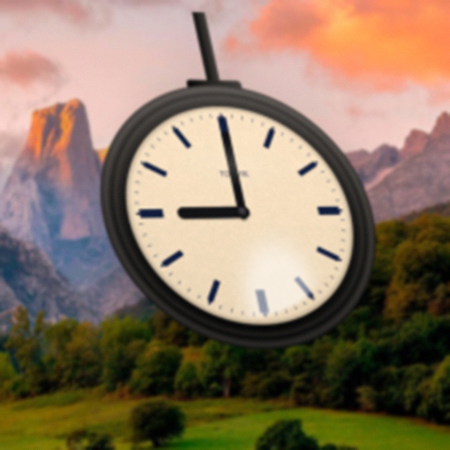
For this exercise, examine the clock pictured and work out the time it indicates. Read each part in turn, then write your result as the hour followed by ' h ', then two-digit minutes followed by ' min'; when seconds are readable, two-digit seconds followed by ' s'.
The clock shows 9 h 00 min
